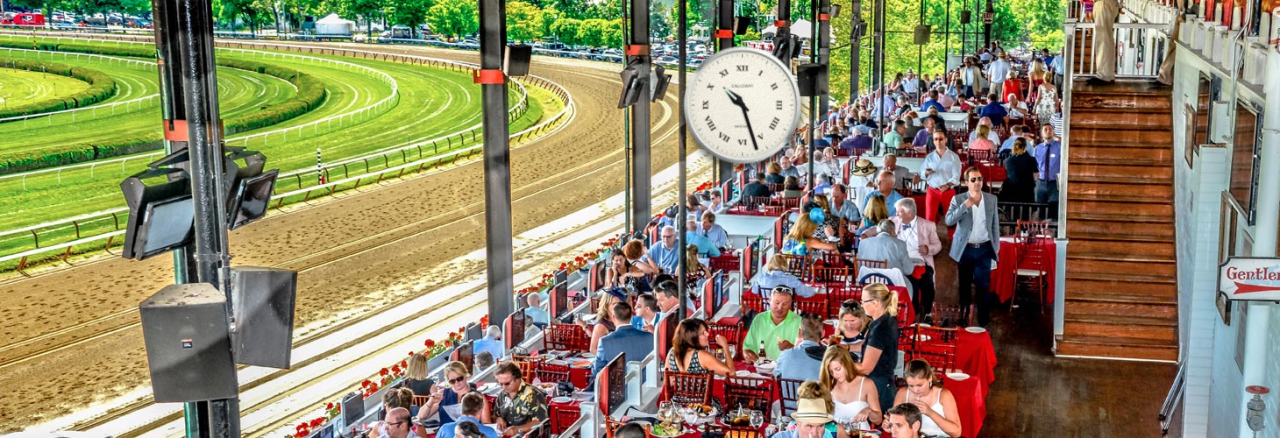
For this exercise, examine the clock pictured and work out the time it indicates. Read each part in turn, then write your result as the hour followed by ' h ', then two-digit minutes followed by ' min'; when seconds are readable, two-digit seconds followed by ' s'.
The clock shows 10 h 27 min
